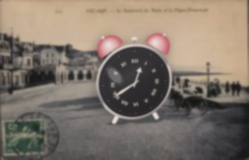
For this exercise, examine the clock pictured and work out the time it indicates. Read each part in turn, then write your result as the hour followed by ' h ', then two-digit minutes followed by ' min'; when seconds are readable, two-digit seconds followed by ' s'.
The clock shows 12 h 40 min
